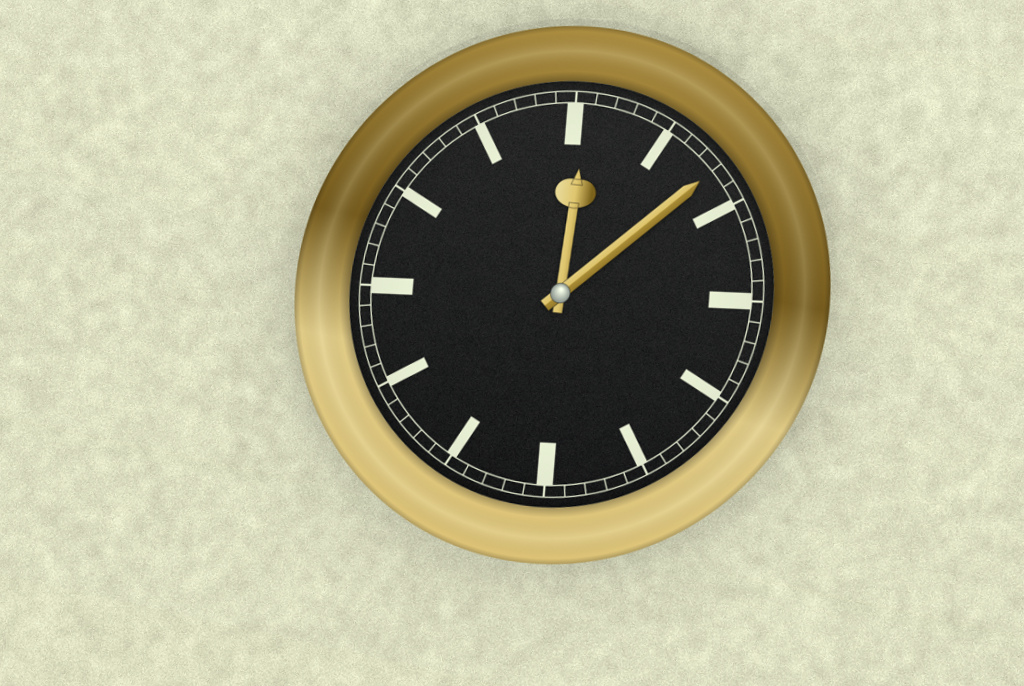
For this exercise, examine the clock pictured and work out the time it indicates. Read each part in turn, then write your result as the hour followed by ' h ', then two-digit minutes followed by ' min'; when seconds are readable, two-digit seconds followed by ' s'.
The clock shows 12 h 08 min
